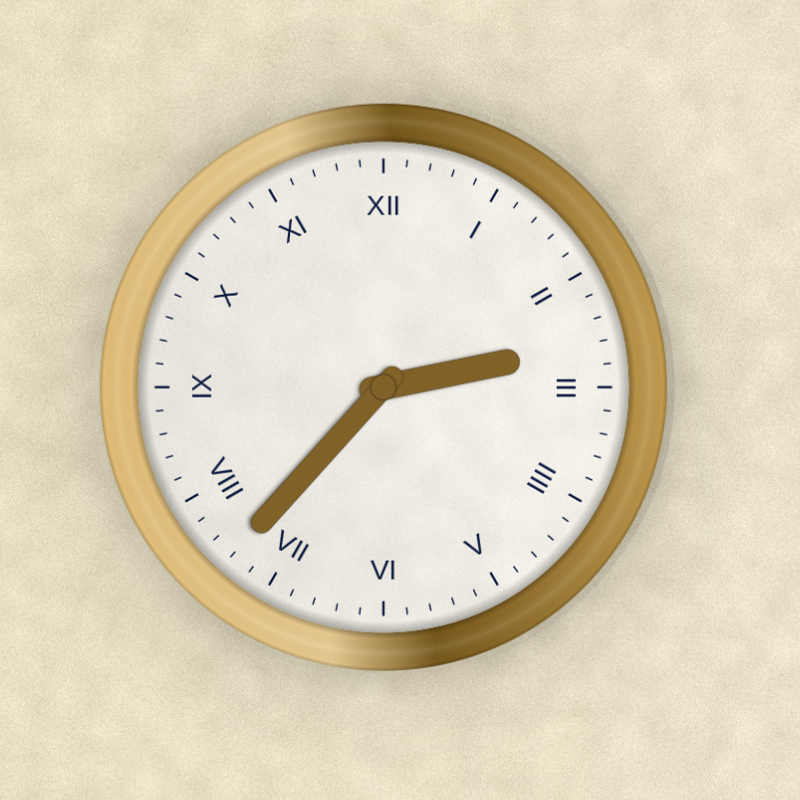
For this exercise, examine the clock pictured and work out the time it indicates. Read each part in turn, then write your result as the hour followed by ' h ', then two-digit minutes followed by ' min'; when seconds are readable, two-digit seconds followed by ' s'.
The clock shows 2 h 37 min
